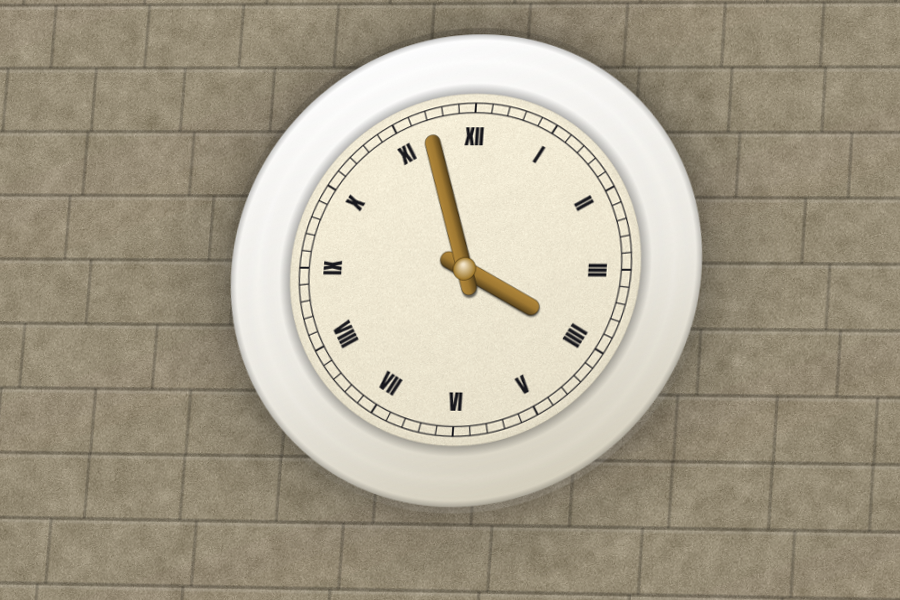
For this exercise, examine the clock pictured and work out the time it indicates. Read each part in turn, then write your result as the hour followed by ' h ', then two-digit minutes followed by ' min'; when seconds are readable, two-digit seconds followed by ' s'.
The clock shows 3 h 57 min
